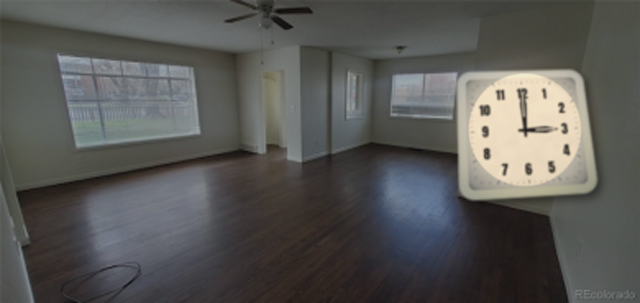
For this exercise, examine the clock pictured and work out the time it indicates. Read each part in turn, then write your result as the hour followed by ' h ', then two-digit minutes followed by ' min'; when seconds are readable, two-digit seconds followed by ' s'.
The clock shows 3 h 00 min
